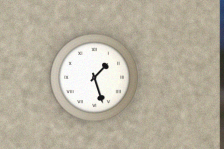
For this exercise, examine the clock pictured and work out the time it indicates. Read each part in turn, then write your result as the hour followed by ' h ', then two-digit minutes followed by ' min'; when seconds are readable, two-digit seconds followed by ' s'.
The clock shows 1 h 27 min
